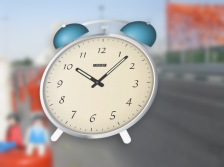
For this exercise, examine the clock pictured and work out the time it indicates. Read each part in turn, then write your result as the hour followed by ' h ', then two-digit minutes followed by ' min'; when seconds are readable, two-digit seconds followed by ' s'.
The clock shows 10 h 07 min
